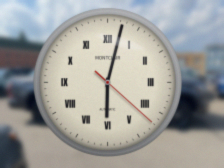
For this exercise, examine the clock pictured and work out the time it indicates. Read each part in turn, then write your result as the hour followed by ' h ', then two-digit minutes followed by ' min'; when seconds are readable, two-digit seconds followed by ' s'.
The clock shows 6 h 02 min 22 s
